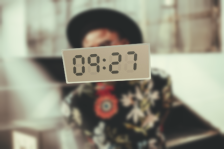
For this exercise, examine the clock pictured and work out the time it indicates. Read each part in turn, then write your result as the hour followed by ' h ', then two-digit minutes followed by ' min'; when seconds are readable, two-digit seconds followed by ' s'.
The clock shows 9 h 27 min
